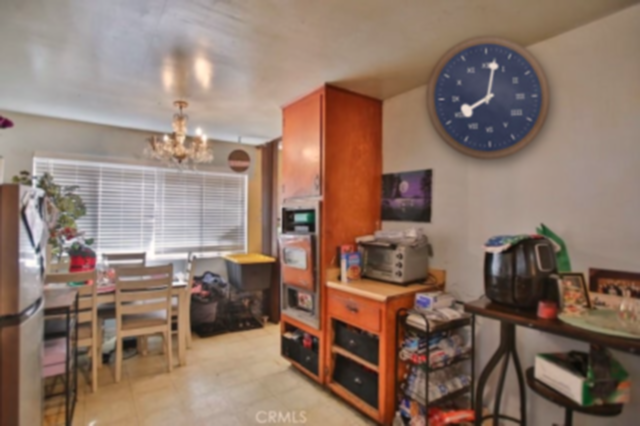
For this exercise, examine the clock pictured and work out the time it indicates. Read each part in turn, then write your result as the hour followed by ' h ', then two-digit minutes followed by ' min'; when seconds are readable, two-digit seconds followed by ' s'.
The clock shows 8 h 02 min
